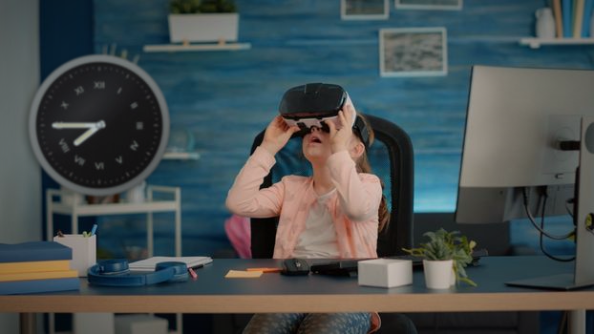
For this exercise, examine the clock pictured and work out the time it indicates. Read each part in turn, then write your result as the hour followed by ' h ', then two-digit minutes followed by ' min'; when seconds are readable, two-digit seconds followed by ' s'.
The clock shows 7 h 45 min
